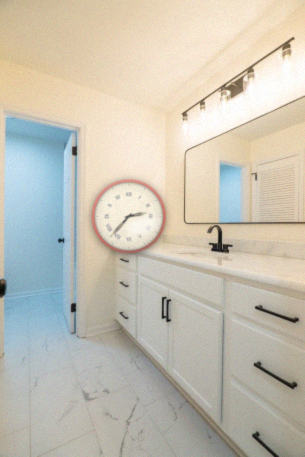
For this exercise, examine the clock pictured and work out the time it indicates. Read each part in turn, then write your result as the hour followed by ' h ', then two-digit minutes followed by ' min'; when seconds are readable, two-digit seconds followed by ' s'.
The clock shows 2 h 37 min
